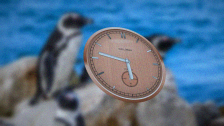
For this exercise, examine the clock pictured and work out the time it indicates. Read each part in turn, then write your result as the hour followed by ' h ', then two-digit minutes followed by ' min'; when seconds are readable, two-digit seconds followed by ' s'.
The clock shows 5 h 47 min
